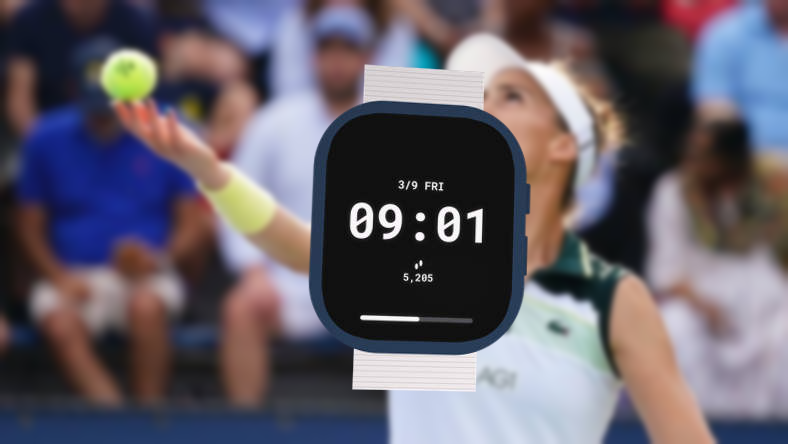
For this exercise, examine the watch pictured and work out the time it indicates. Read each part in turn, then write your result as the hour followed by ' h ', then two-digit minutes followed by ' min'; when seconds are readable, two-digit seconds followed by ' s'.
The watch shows 9 h 01 min
